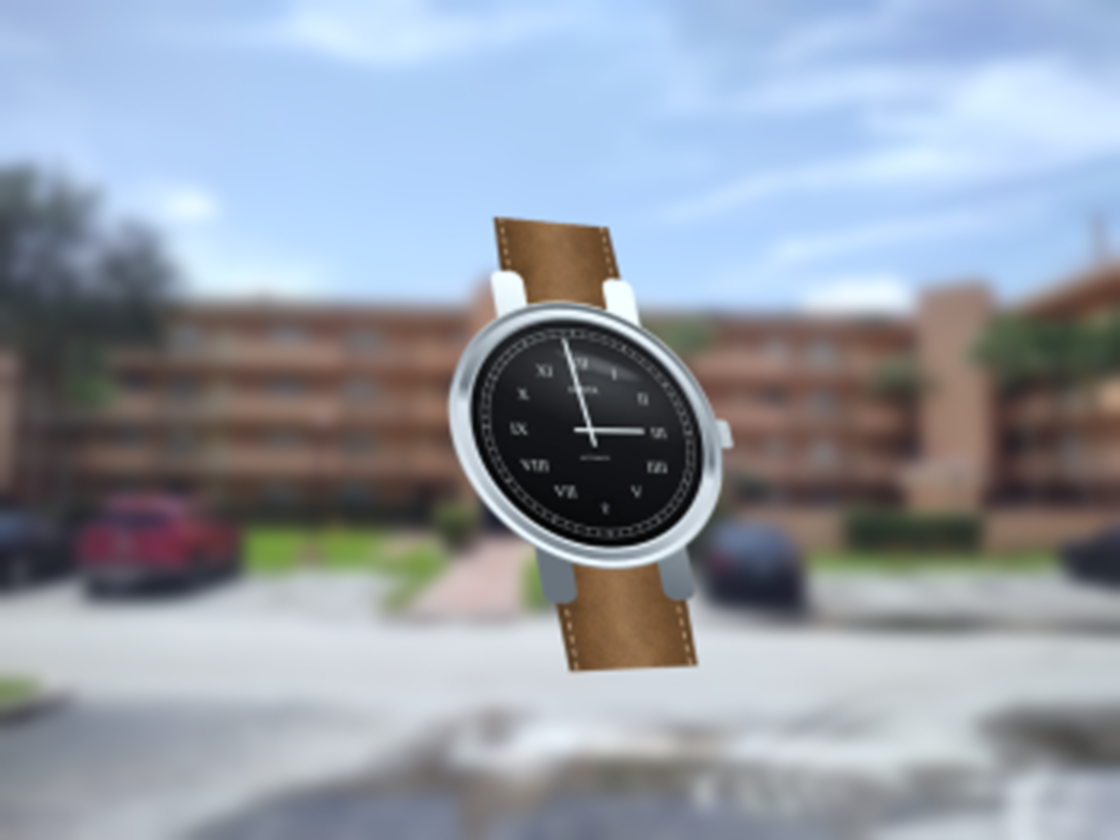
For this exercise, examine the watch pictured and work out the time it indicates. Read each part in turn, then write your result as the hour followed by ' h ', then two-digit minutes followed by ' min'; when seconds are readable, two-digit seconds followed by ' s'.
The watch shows 2 h 59 min
